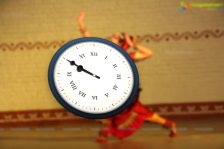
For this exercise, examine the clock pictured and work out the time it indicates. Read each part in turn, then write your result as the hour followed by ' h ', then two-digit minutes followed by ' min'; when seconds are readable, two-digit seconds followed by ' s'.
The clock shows 9 h 50 min
